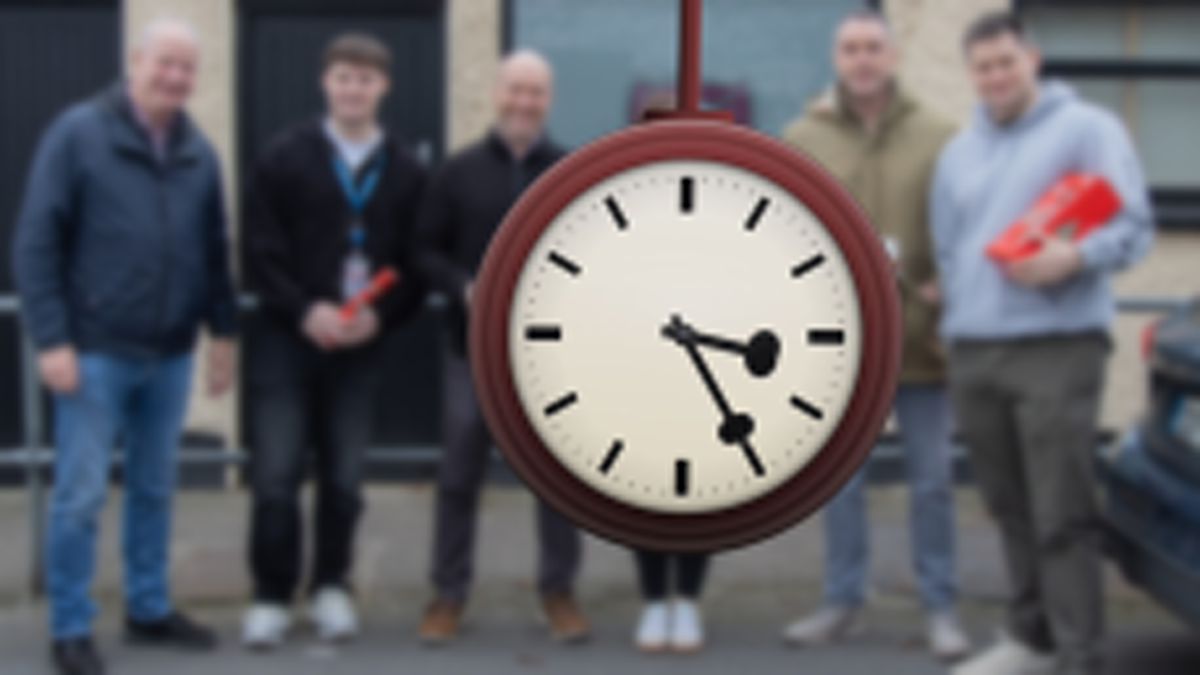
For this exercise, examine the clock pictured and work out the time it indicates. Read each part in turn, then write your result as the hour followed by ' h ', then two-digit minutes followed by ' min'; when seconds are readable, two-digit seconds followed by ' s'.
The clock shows 3 h 25 min
